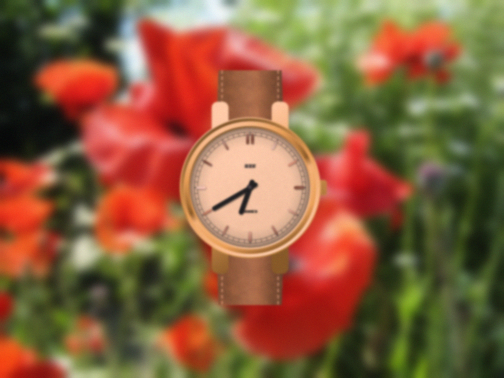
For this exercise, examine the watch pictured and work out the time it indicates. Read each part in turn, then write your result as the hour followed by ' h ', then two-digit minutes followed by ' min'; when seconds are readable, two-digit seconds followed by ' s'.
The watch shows 6 h 40 min
